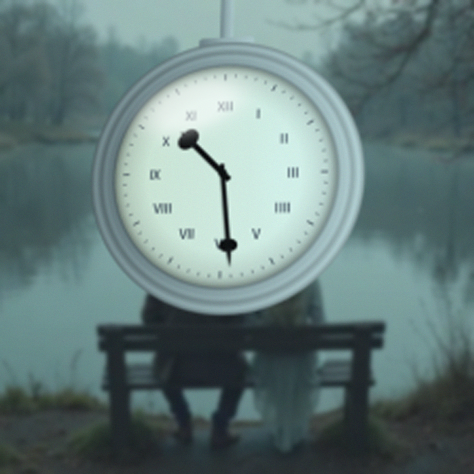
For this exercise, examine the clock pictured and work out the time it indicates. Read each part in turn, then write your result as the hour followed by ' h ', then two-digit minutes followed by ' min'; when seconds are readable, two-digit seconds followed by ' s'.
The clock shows 10 h 29 min
